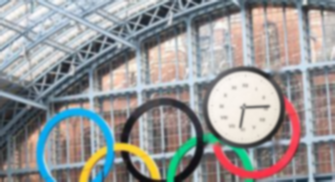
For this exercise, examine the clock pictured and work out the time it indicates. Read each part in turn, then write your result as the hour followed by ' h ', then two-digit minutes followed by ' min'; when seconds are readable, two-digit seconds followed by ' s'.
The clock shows 6 h 14 min
